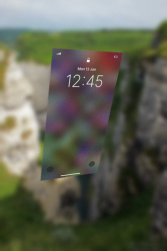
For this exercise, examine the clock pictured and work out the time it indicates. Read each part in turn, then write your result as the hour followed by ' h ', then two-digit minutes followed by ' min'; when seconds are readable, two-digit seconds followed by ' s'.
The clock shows 12 h 45 min
